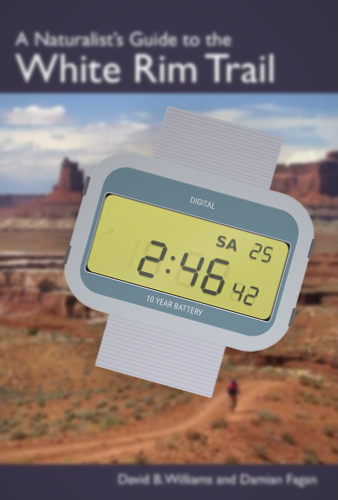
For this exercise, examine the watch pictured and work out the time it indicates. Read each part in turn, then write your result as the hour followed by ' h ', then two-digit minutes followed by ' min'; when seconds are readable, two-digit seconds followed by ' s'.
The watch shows 2 h 46 min 42 s
